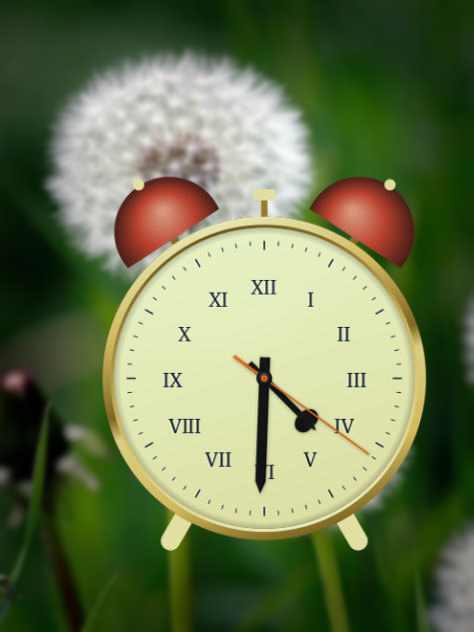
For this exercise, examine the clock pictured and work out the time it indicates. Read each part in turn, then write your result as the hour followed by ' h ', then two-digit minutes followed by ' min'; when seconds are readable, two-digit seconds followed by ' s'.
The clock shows 4 h 30 min 21 s
